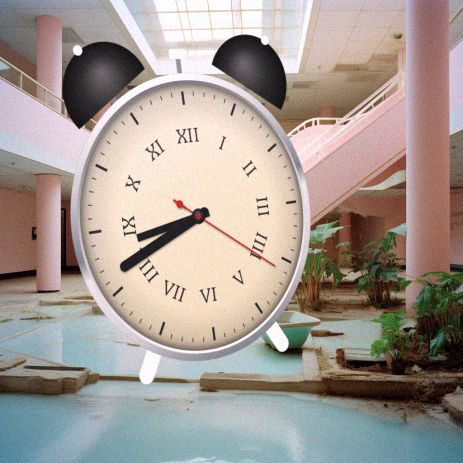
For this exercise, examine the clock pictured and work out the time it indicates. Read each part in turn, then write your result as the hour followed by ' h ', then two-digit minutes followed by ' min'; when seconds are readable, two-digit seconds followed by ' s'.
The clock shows 8 h 41 min 21 s
